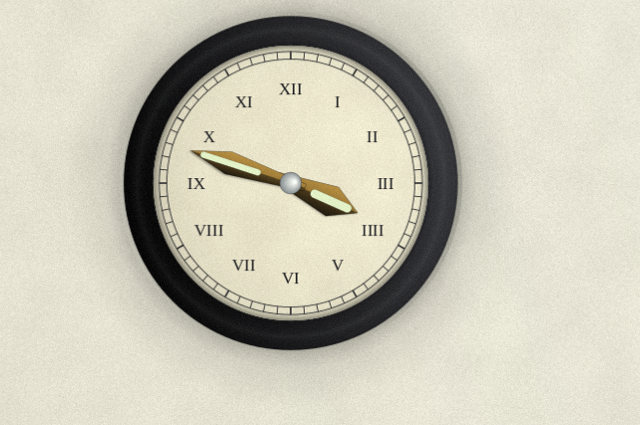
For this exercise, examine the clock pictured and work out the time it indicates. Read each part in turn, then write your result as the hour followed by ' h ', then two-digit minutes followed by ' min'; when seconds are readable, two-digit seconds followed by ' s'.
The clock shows 3 h 48 min
